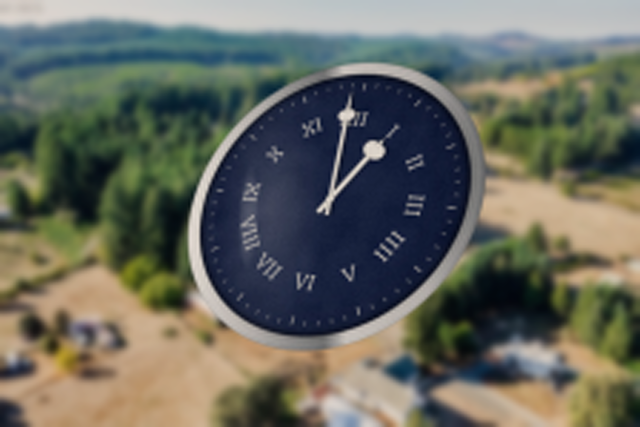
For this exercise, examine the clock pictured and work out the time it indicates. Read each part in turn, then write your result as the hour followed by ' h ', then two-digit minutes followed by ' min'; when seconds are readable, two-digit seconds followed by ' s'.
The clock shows 12 h 59 min
